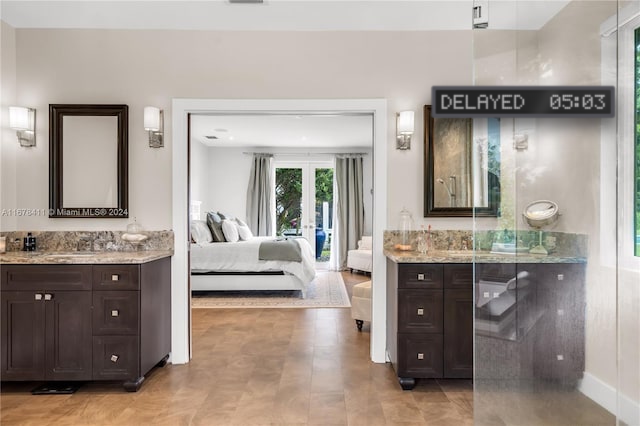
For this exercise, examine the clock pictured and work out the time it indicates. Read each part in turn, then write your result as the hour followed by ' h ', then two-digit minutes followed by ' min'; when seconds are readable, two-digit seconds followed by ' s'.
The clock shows 5 h 03 min
